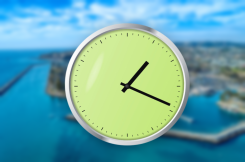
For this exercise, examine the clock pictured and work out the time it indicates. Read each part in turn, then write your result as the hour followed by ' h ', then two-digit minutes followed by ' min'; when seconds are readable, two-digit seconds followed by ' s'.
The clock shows 1 h 19 min
